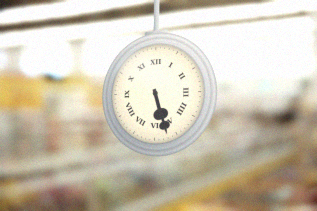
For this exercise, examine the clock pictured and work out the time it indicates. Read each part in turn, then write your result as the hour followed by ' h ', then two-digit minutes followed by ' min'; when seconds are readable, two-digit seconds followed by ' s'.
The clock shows 5 h 27 min
